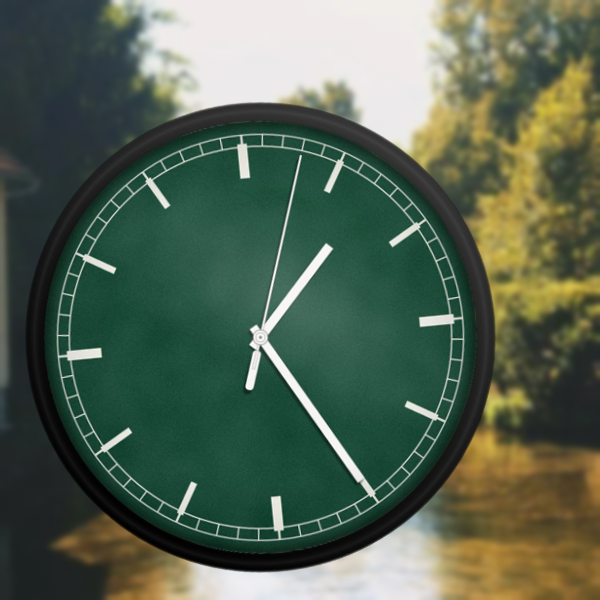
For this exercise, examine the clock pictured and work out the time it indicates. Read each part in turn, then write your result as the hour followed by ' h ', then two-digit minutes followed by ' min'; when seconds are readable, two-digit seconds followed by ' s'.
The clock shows 1 h 25 min 03 s
